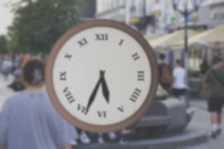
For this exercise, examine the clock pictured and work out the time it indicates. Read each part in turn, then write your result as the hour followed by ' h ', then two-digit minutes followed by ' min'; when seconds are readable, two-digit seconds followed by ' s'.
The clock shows 5 h 34 min
